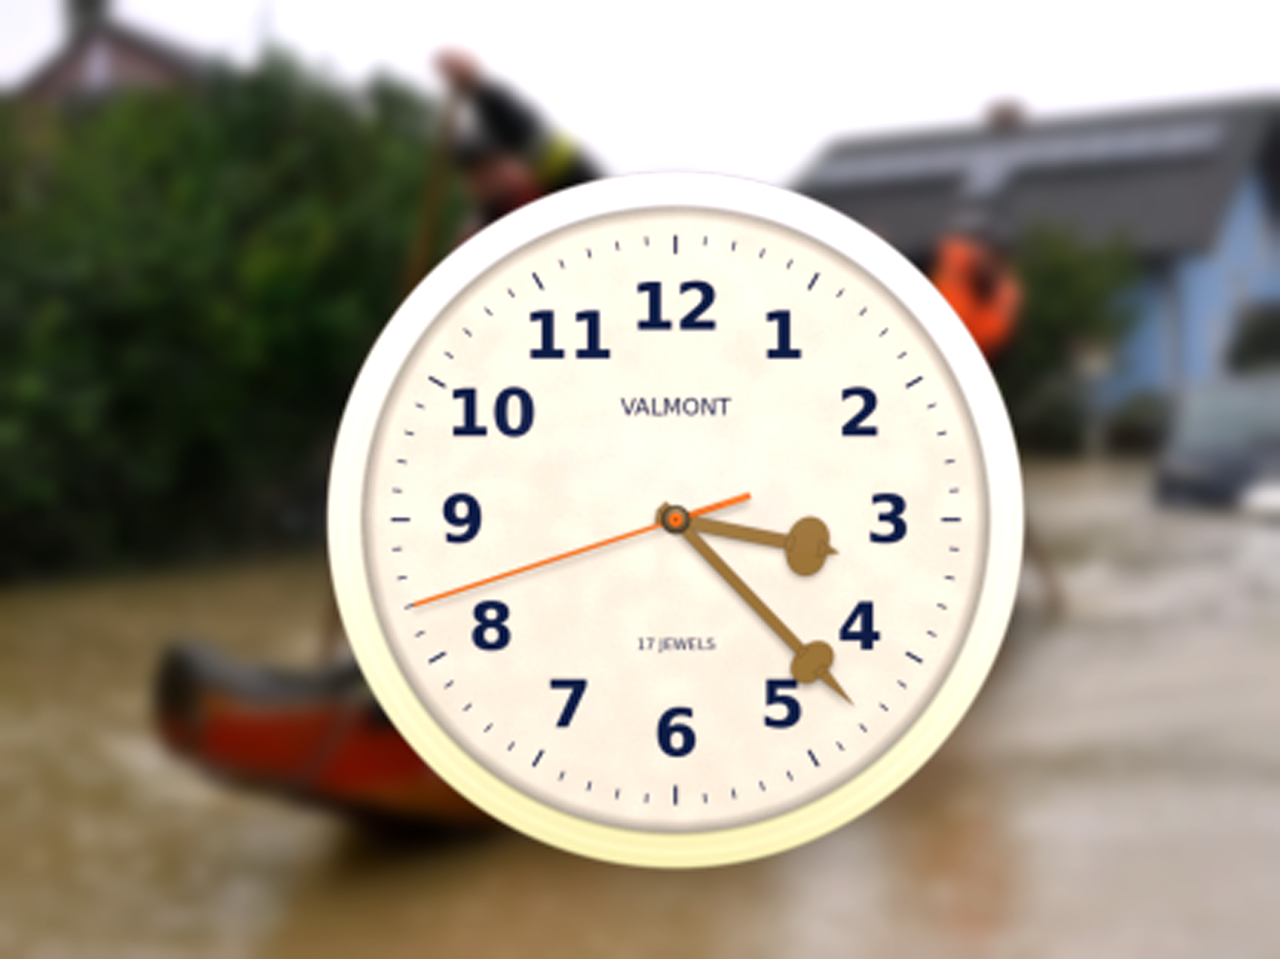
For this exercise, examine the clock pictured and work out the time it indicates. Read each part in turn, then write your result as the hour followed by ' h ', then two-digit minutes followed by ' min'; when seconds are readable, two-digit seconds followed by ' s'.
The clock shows 3 h 22 min 42 s
